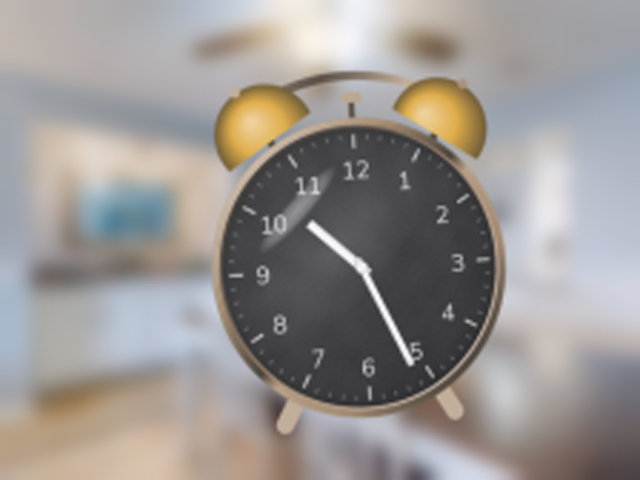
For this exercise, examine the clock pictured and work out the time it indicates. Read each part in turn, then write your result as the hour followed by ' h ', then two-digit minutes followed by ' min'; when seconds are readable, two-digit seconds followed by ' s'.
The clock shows 10 h 26 min
